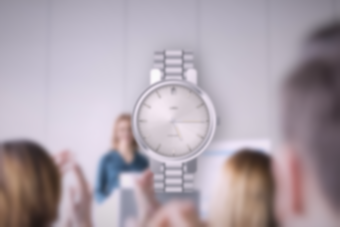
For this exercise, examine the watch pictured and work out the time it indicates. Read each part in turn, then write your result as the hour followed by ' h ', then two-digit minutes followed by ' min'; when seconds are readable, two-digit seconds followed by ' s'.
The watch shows 5 h 15 min
